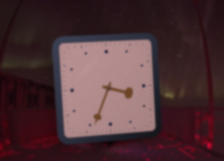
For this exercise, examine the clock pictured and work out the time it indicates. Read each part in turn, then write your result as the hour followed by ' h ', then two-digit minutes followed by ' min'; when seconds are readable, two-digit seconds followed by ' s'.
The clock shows 3 h 34 min
